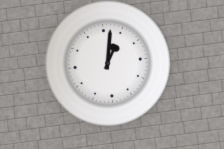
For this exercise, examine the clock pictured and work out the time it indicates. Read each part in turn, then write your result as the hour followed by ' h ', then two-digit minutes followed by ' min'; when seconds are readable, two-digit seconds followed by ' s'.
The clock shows 1 h 02 min
